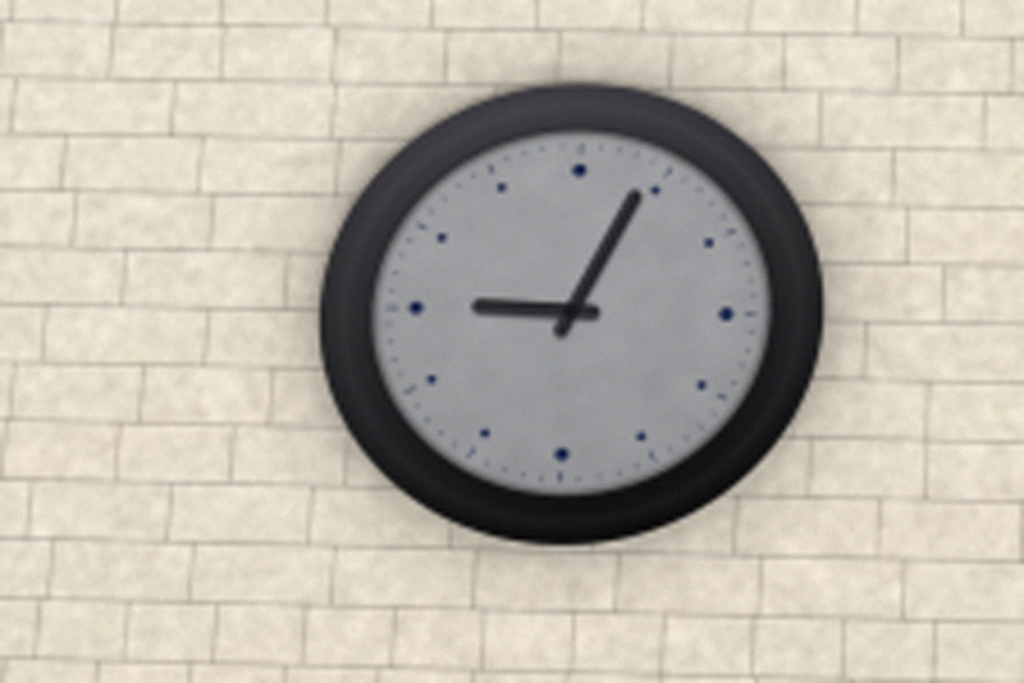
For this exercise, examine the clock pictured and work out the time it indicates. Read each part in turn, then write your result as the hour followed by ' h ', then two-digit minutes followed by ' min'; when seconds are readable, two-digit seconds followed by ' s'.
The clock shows 9 h 04 min
